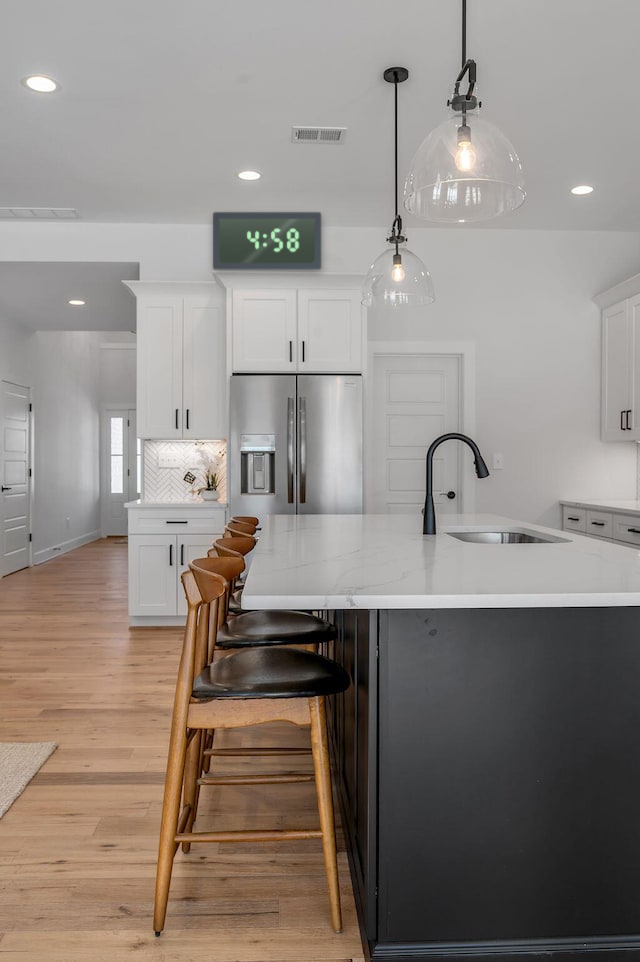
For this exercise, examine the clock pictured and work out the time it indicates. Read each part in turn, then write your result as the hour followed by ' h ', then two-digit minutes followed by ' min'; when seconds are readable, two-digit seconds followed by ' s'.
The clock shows 4 h 58 min
